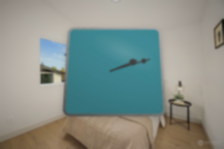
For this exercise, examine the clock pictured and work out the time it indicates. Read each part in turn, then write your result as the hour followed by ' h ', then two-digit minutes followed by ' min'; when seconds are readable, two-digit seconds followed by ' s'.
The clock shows 2 h 12 min
